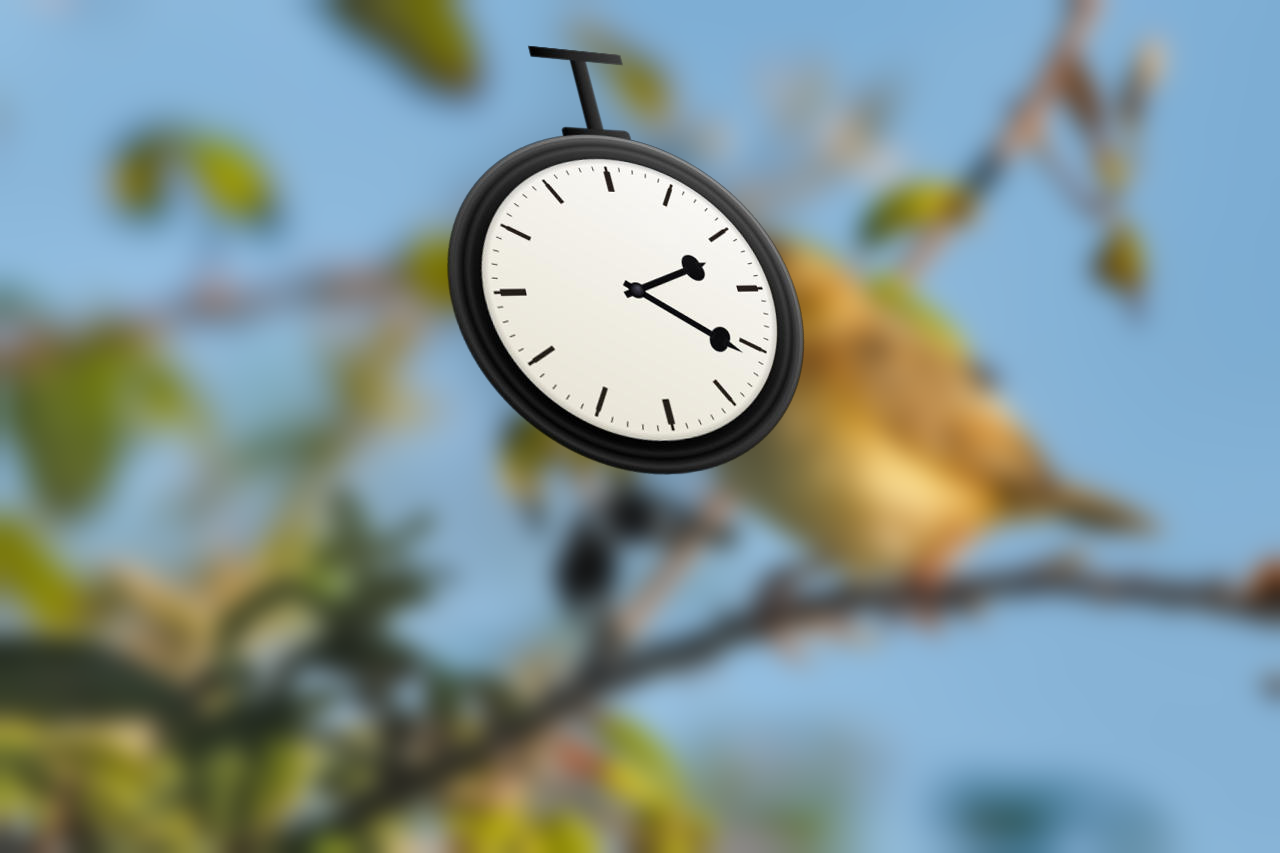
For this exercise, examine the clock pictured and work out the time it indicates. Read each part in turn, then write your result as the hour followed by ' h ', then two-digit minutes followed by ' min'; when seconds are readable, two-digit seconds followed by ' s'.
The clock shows 2 h 21 min
